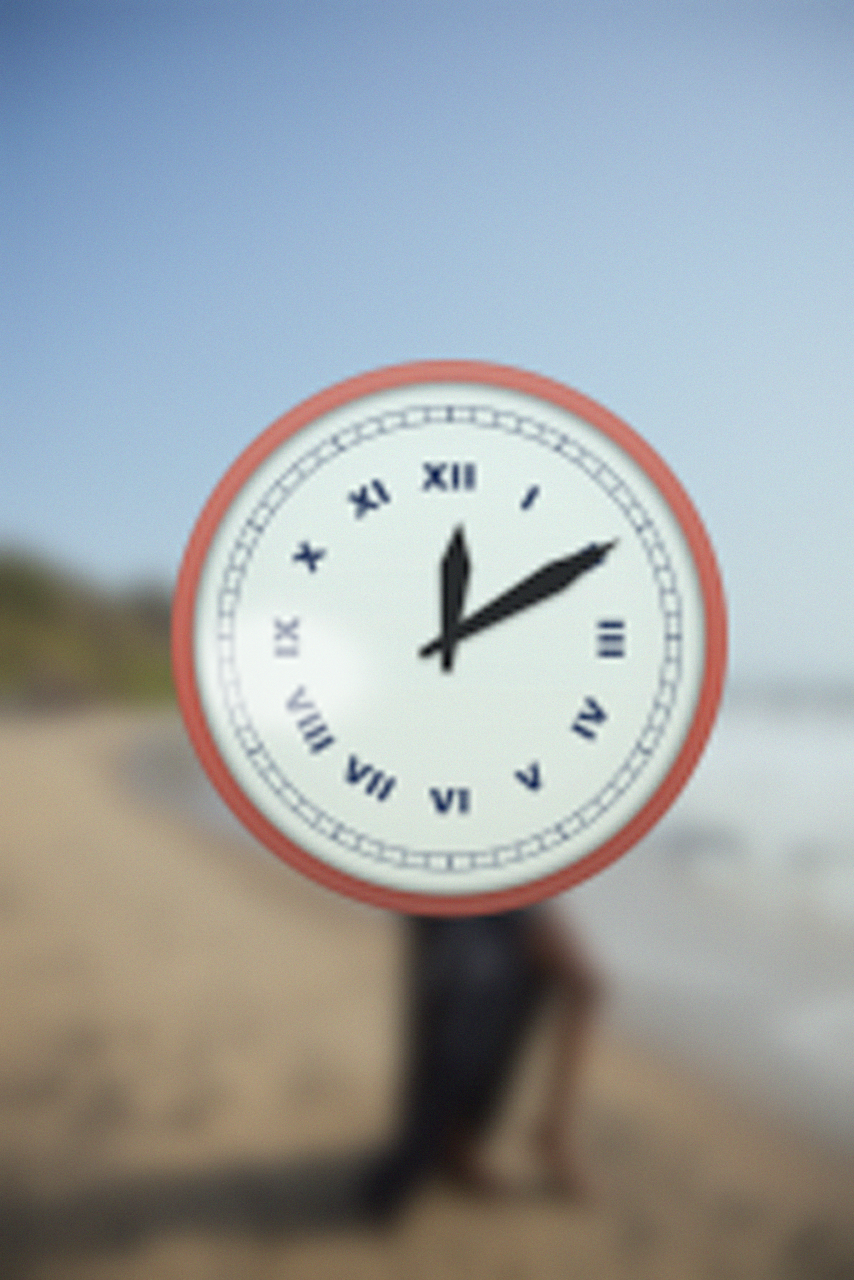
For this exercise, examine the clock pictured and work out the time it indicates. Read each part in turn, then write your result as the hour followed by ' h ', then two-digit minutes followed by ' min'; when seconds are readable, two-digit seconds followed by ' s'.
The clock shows 12 h 10 min
